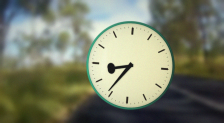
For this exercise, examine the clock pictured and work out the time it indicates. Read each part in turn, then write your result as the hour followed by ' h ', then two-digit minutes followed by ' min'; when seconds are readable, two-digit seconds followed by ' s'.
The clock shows 8 h 36 min
